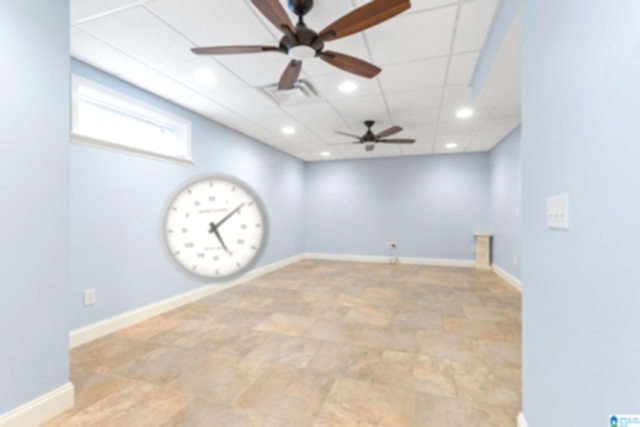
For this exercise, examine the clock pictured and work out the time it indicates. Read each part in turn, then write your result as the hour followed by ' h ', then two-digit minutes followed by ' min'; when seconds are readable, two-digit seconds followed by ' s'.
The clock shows 5 h 09 min
